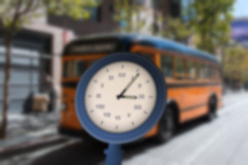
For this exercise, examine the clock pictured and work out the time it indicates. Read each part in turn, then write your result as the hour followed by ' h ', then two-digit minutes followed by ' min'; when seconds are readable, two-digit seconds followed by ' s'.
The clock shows 3 h 06 min
